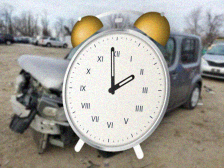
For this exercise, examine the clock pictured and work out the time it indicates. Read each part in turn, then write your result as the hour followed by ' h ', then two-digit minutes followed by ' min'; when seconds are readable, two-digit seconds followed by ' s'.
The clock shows 1 h 59 min
